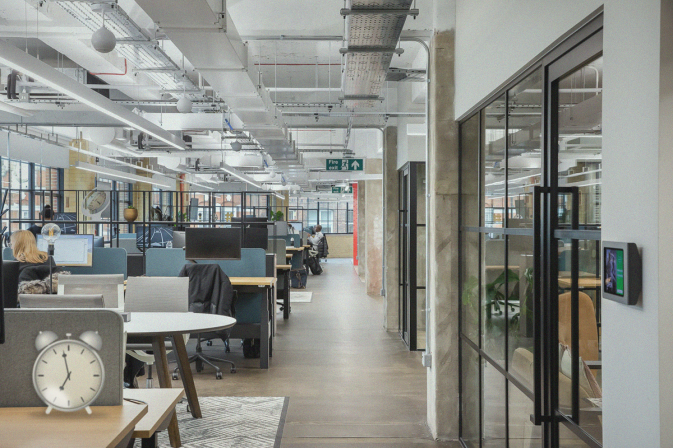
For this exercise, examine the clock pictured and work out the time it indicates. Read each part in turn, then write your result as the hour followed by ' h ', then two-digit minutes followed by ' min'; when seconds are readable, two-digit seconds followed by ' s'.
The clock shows 6 h 58 min
